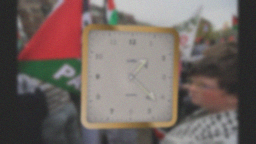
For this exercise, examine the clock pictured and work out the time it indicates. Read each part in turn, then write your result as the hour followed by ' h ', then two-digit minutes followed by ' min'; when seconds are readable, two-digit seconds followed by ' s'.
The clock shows 1 h 22 min
